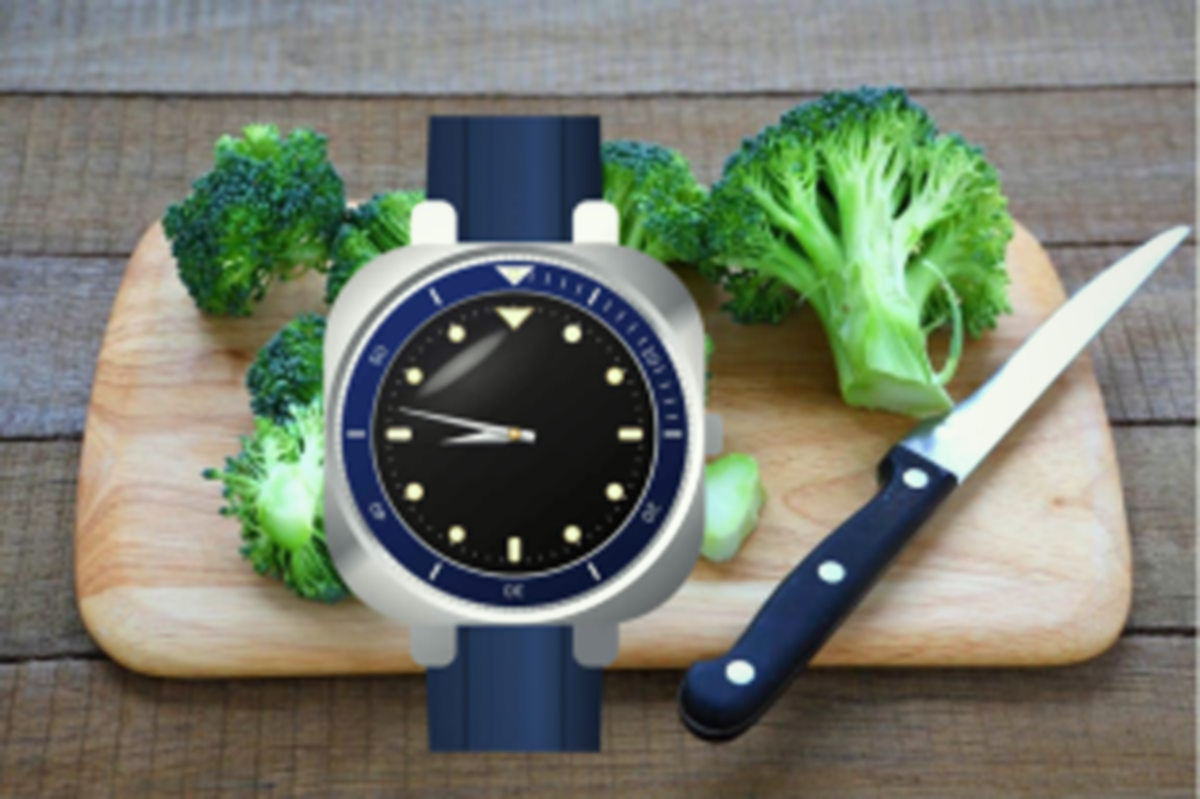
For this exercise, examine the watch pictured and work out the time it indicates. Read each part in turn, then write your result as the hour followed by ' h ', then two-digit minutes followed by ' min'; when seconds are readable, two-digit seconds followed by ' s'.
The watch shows 8 h 47 min
